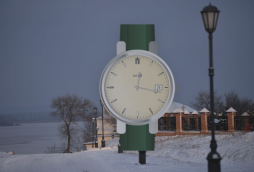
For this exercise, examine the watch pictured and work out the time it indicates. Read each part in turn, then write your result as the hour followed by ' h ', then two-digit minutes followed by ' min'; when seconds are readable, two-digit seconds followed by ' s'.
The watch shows 12 h 17 min
